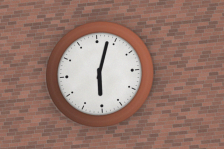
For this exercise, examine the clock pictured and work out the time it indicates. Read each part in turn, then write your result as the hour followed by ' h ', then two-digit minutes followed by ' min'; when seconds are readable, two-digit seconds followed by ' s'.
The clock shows 6 h 03 min
